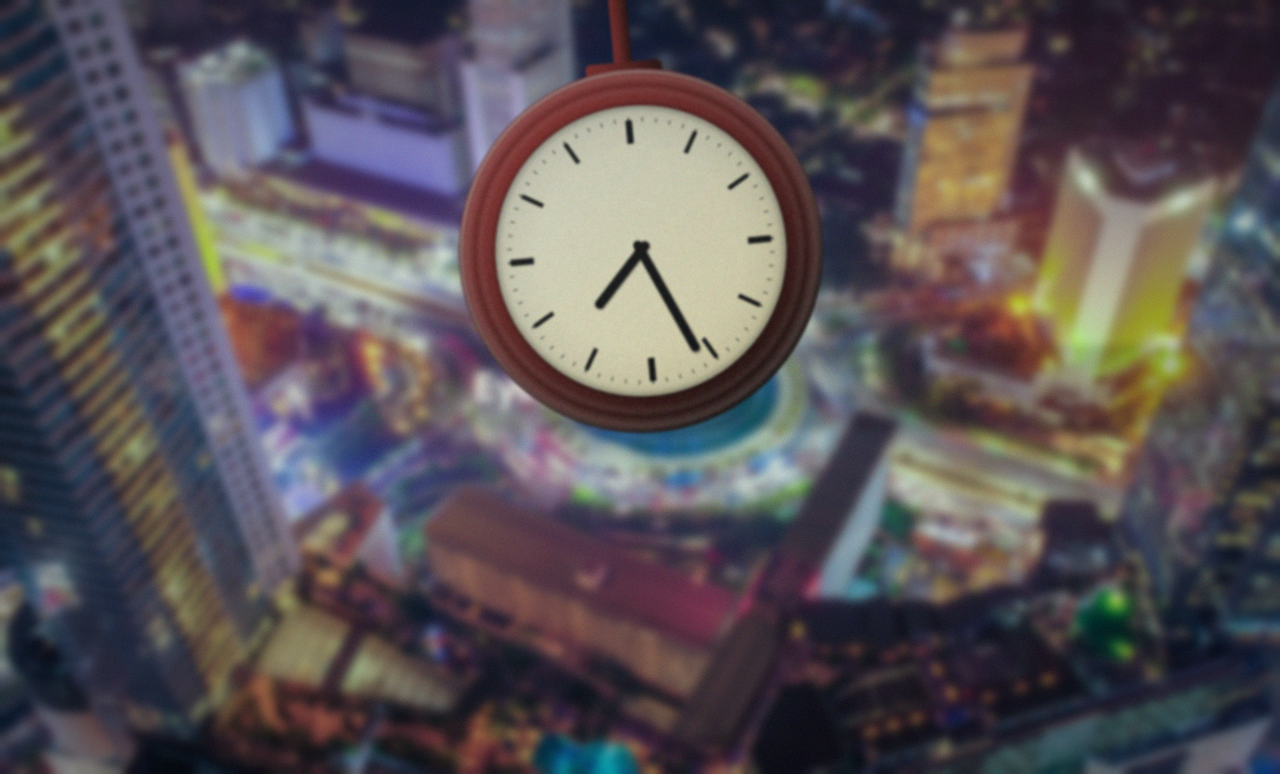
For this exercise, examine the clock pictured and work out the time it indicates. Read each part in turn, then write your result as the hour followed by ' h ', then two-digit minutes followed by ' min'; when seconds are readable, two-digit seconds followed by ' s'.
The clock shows 7 h 26 min
